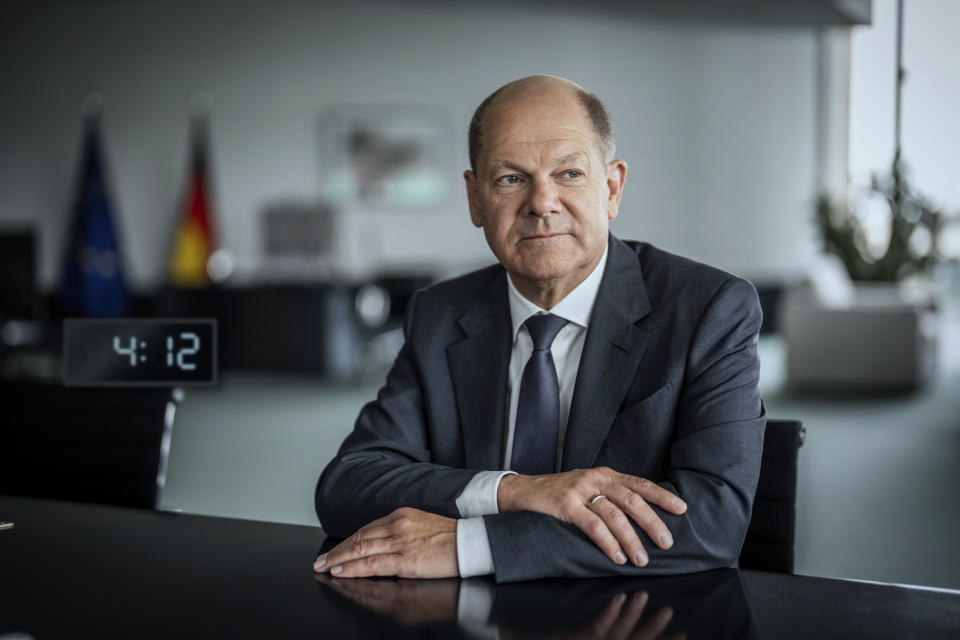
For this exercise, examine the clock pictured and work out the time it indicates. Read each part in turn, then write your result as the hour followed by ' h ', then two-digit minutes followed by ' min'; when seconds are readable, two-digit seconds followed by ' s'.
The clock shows 4 h 12 min
